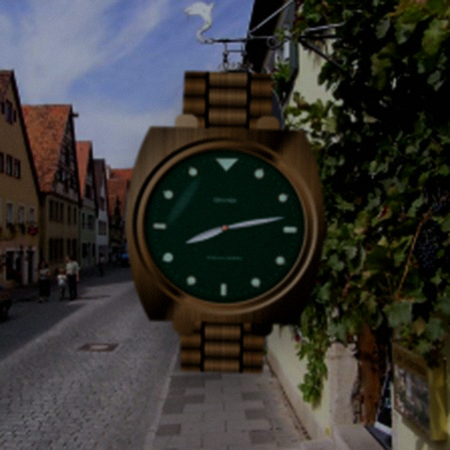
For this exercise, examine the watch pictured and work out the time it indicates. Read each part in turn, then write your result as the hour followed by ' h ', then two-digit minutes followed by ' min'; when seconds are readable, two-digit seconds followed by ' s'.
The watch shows 8 h 13 min
